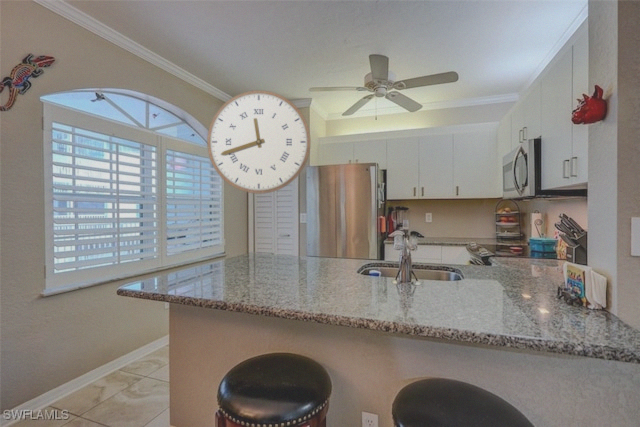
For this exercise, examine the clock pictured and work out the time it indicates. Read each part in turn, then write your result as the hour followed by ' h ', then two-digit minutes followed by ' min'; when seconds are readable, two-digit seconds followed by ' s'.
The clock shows 11 h 42 min
